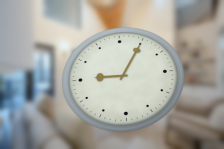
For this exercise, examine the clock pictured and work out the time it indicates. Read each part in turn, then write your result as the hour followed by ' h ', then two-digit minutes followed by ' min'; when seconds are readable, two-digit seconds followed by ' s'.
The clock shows 9 h 05 min
